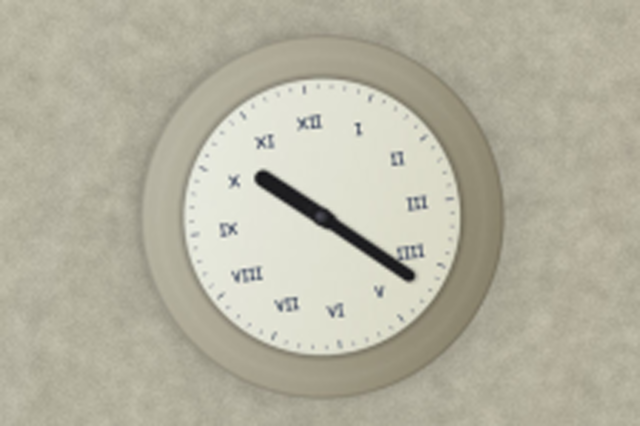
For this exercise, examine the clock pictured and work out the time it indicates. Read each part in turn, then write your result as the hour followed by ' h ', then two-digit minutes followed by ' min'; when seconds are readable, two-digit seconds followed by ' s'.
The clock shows 10 h 22 min
